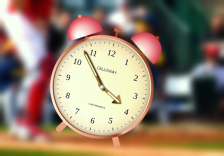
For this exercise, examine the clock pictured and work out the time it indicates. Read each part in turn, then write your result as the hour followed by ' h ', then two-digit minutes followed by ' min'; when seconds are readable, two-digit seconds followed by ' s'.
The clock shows 3 h 53 min
